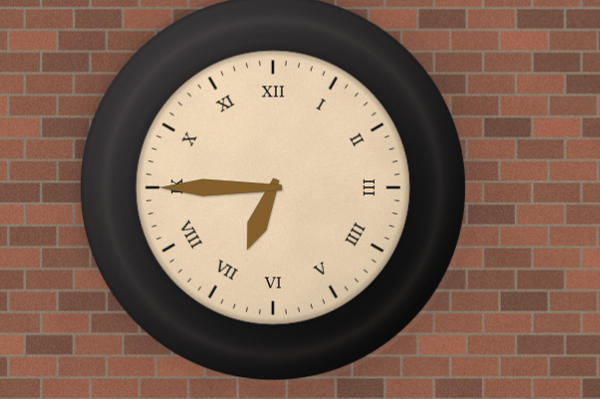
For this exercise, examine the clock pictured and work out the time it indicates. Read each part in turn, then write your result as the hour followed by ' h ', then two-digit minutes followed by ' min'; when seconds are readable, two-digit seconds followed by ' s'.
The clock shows 6 h 45 min
